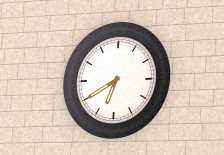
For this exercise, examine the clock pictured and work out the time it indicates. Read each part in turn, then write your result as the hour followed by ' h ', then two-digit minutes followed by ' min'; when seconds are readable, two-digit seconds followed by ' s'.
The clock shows 6 h 40 min
